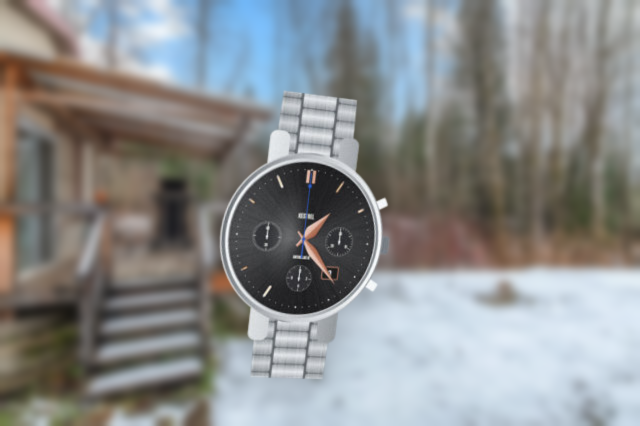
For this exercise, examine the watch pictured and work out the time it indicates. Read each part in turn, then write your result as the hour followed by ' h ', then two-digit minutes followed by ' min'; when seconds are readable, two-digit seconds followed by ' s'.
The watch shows 1 h 23 min
